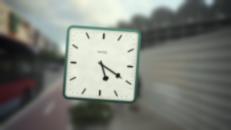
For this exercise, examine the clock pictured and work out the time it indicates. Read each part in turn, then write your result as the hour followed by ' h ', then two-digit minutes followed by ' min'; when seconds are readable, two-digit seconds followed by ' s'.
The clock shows 5 h 20 min
